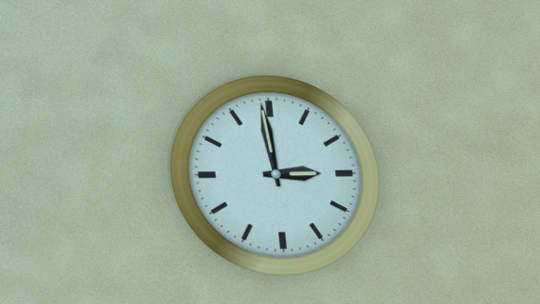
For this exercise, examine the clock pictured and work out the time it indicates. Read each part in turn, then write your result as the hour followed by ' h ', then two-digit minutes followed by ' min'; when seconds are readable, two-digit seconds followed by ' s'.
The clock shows 2 h 59 min
